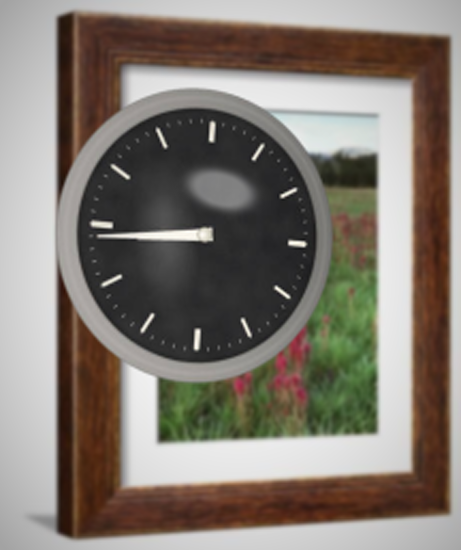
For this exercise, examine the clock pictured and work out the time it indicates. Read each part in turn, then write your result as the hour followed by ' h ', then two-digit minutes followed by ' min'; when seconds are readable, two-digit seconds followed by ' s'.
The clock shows 8 h 44 min
